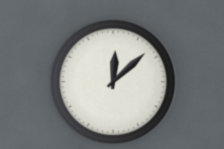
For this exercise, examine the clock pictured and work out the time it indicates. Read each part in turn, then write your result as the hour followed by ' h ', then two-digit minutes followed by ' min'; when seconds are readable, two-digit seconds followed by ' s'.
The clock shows 12 h 08 min
